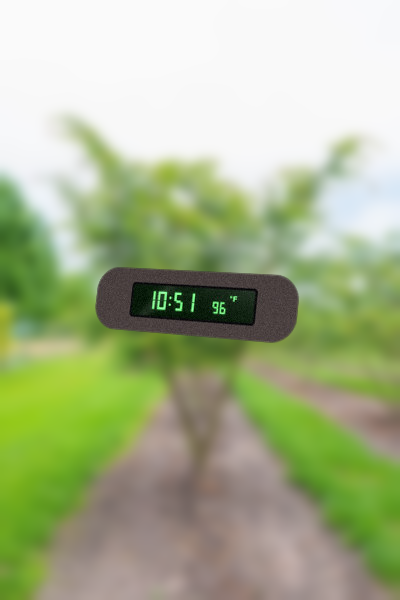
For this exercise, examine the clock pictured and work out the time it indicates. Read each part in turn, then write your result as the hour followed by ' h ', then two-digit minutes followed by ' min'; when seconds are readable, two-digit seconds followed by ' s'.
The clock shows 10 h 51 min
